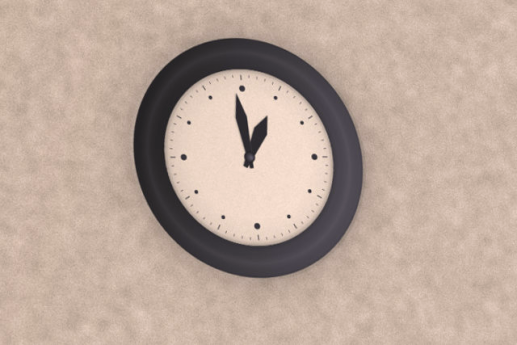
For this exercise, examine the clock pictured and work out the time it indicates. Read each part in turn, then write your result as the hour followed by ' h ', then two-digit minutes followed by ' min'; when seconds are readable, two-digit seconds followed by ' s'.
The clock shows 12 h 59 min
